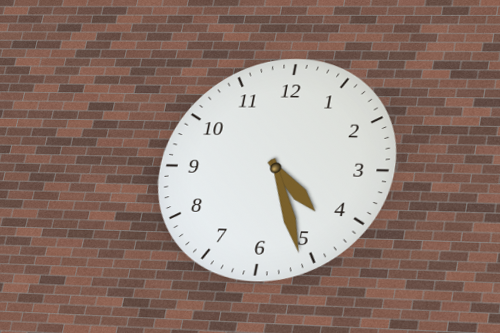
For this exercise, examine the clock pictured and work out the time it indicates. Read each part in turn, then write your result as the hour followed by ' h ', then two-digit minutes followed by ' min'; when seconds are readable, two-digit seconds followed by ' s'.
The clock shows 4 h 26 min
